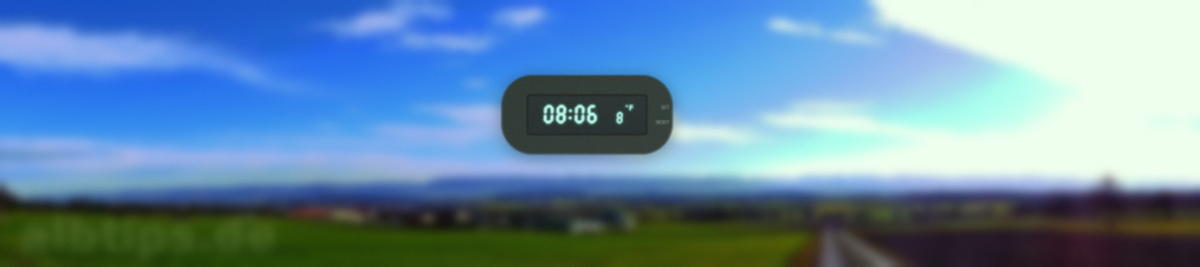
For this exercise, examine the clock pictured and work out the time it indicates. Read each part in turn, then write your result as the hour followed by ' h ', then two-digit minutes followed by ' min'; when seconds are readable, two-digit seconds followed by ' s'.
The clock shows 8 h 06 min
